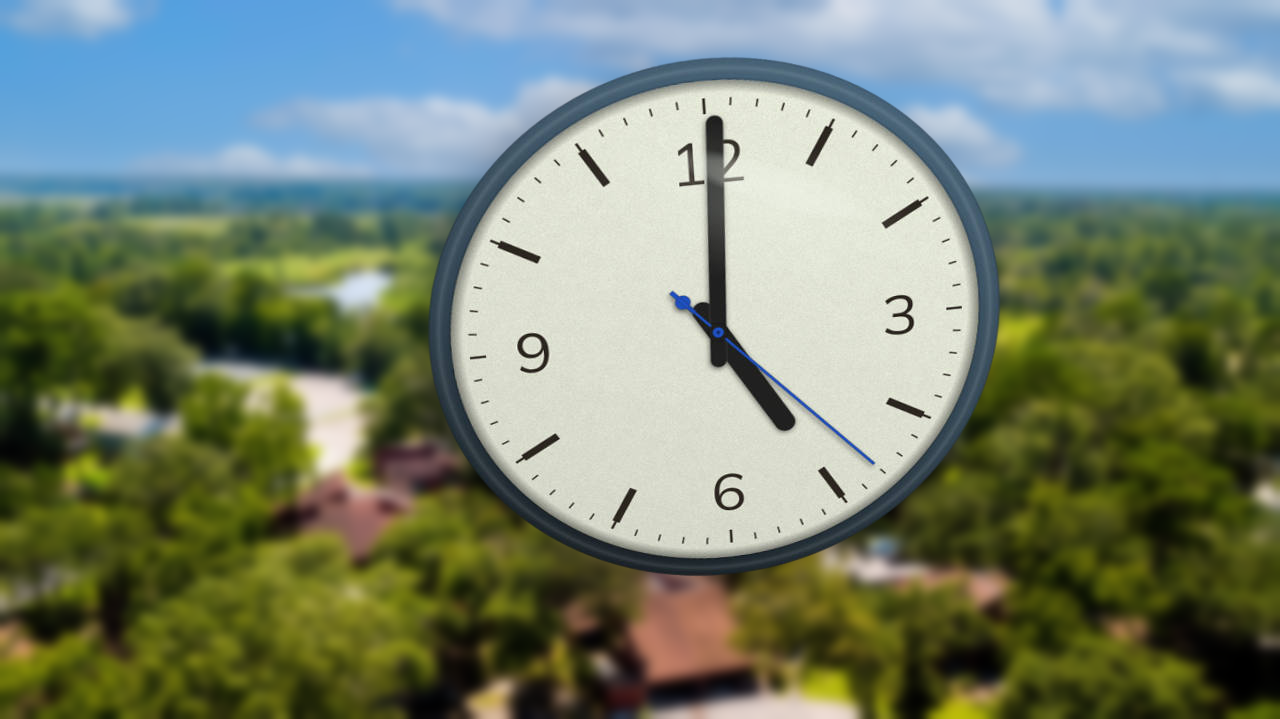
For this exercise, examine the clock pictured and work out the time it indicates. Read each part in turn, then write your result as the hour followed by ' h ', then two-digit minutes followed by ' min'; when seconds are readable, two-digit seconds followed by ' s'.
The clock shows 5 h 00 min 23 s
